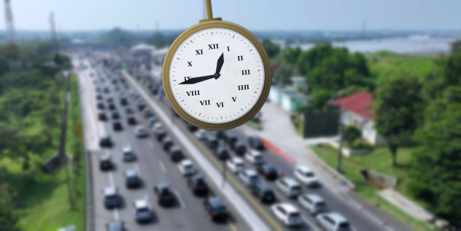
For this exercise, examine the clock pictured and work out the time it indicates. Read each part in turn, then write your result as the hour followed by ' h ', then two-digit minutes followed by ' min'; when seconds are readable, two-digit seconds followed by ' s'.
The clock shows 12 h 44 min
